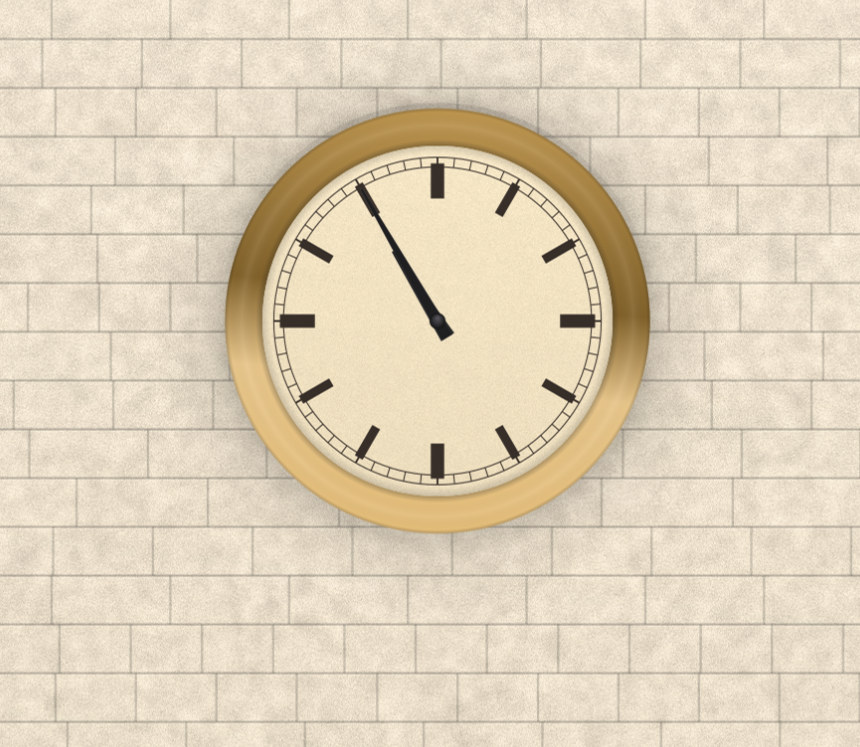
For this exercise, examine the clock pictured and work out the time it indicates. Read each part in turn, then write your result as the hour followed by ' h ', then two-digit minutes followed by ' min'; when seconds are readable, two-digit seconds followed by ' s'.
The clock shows 10 h 55 min
